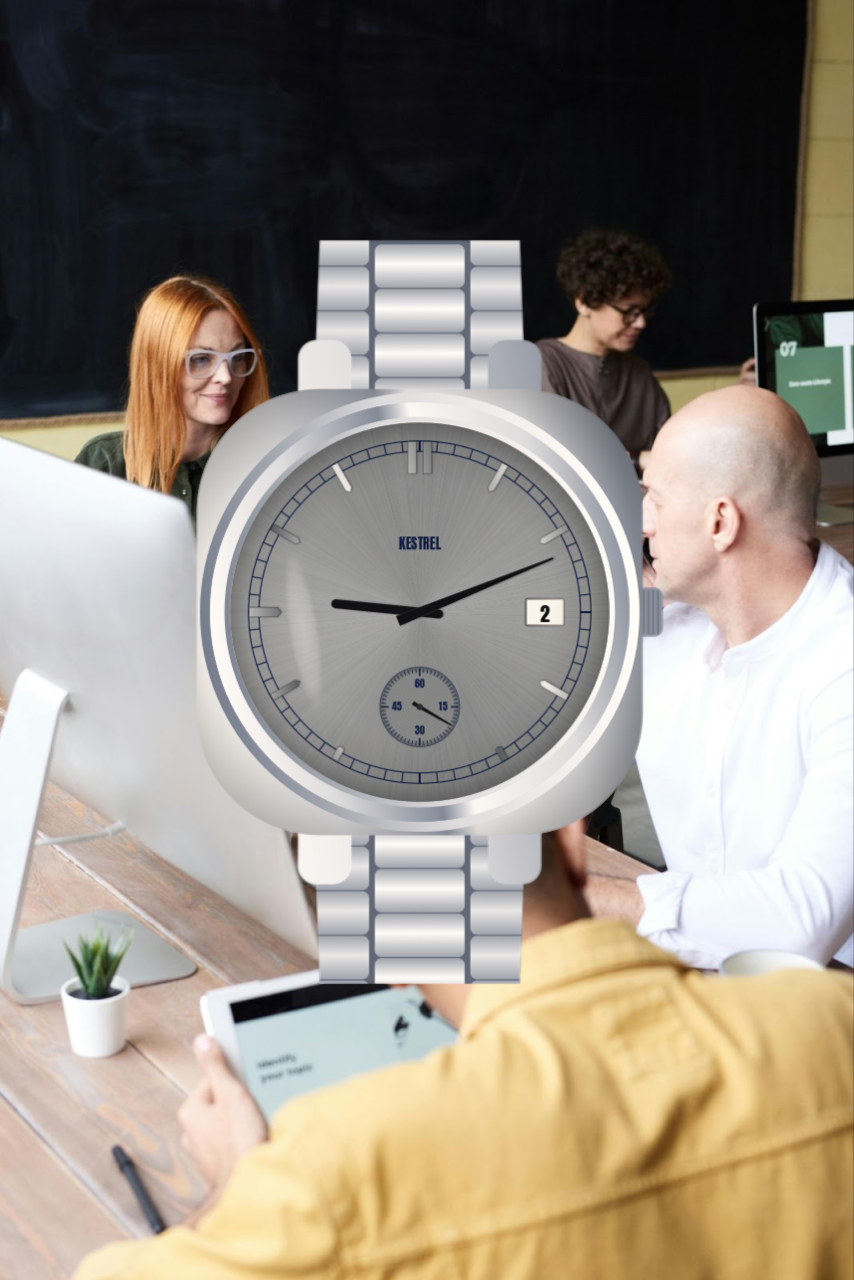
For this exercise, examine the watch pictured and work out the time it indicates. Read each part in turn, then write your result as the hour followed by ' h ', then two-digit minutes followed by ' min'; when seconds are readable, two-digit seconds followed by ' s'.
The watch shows 9 h 11 min 20 s
